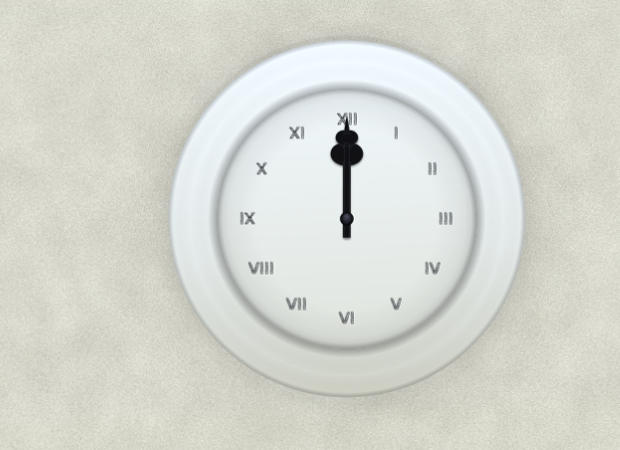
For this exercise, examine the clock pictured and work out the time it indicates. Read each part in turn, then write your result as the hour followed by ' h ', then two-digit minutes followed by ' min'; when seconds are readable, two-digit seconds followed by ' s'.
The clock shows 12 h 00 min
